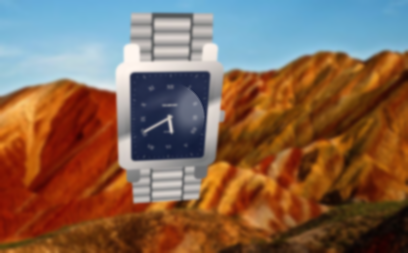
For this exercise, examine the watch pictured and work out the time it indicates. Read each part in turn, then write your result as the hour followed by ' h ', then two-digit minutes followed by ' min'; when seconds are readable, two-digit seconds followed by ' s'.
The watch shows 5 h 40 min
